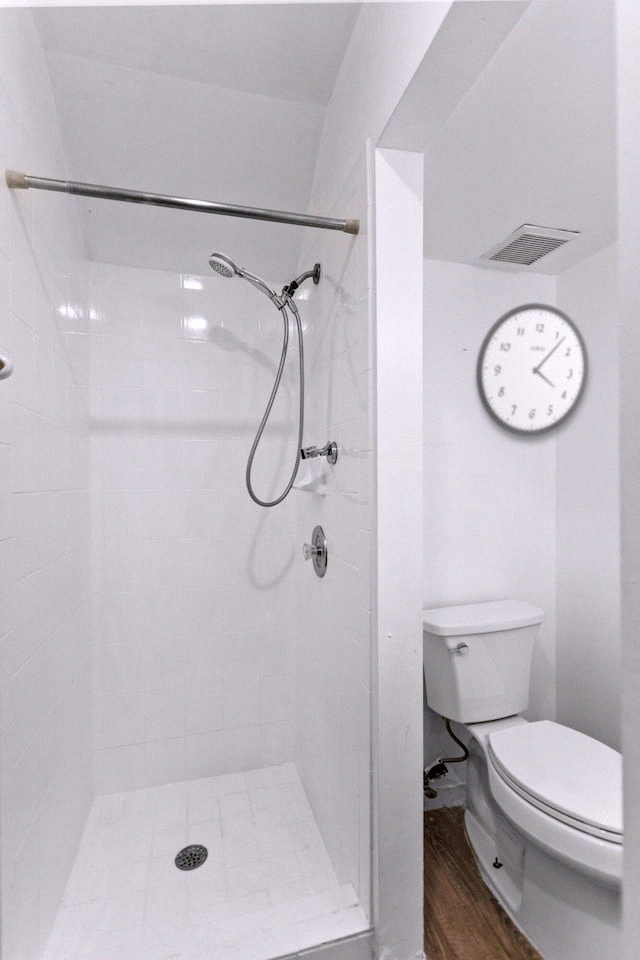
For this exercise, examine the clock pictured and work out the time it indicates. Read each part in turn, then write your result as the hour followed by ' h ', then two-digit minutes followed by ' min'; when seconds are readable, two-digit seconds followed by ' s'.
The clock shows 4 h 07 min
